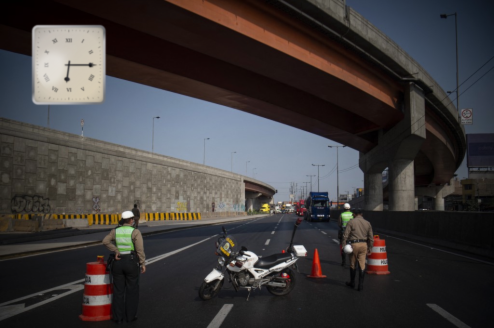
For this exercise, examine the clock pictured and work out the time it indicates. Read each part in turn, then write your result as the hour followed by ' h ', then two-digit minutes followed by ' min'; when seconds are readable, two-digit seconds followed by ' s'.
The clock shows 6 h 15 min
